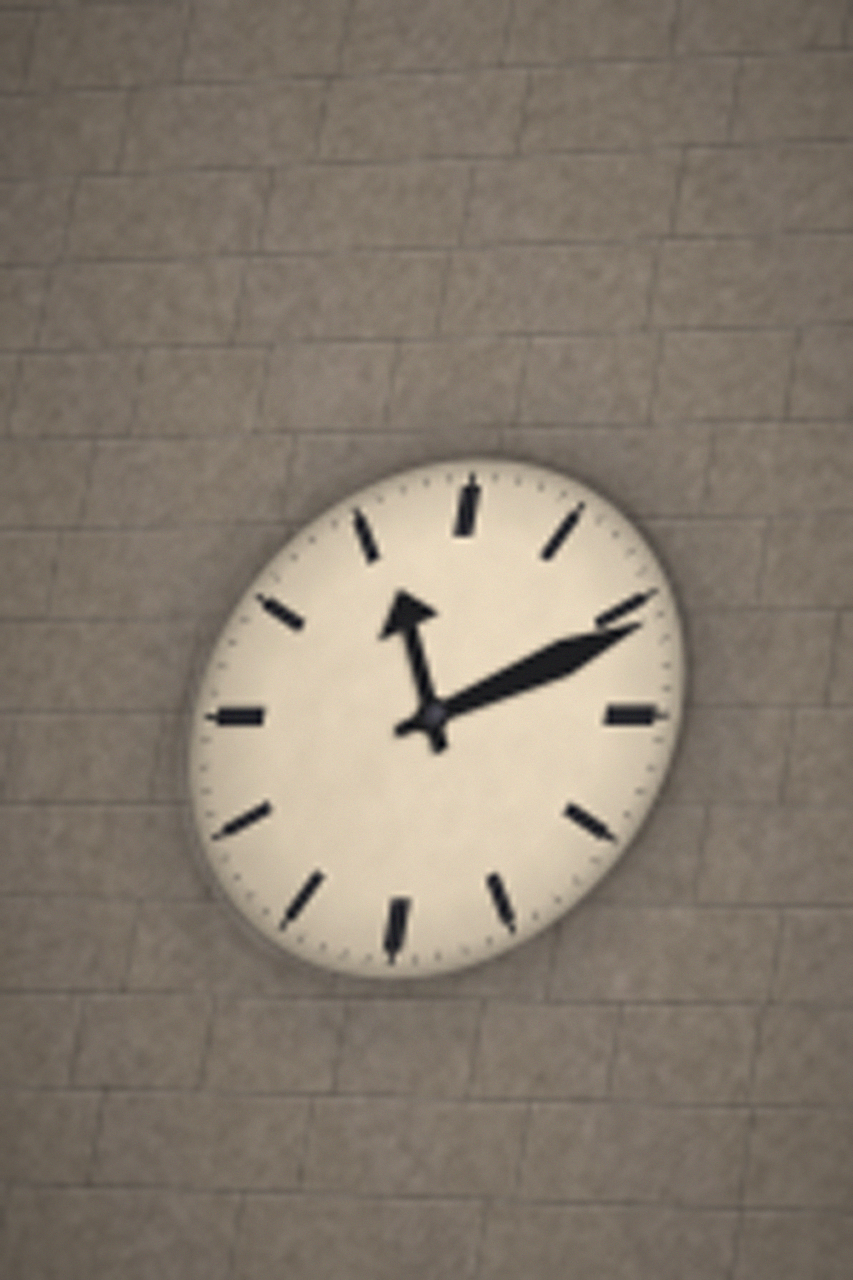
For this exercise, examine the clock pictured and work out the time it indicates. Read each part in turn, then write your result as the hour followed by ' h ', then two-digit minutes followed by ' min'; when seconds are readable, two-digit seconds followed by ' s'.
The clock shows 11 h 11 min
